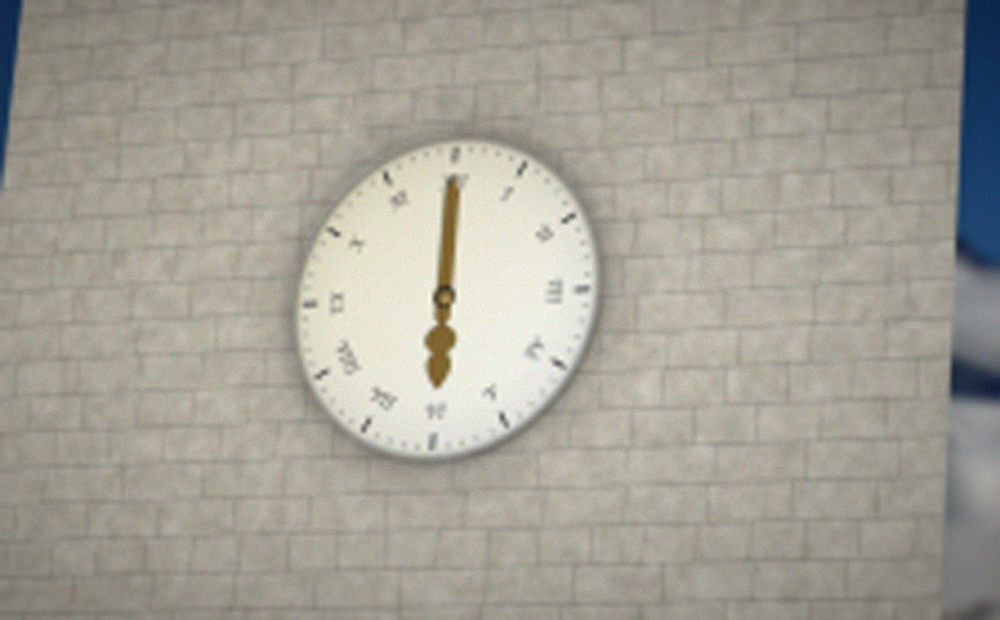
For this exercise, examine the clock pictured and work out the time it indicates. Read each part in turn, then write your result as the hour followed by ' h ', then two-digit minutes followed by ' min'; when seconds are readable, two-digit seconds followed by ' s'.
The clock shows 6 h 00 min
